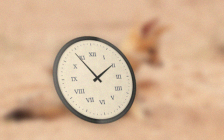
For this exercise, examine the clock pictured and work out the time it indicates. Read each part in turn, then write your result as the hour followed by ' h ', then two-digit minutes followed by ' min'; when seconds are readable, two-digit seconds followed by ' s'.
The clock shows 1 h 54 min
